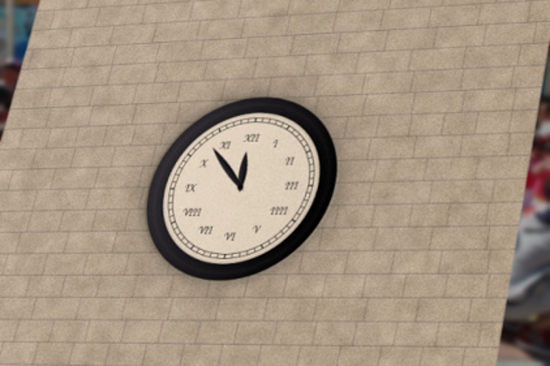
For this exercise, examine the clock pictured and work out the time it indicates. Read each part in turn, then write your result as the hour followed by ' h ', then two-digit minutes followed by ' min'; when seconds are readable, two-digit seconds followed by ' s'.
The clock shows 11 h 53 min
